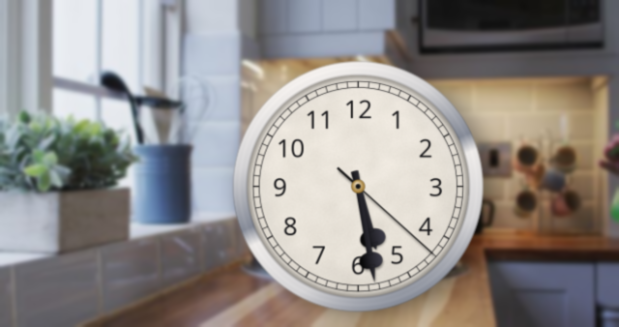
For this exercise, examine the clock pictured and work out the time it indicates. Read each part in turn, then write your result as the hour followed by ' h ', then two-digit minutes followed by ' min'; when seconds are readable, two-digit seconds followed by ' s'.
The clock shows 5 h 28 min 22 s
